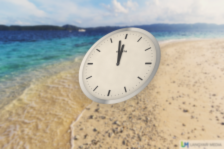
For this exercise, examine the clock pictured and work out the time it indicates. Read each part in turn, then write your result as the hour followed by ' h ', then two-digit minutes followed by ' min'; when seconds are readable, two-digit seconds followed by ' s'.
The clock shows 11 h 58 min
